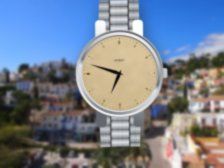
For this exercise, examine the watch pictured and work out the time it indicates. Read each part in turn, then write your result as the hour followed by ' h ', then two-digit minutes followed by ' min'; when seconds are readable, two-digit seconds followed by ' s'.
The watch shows 6 h 48 min
